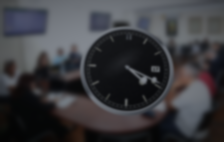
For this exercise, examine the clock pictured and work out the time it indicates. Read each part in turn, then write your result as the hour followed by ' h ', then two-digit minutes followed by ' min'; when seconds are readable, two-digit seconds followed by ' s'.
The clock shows 4 h 19 min
